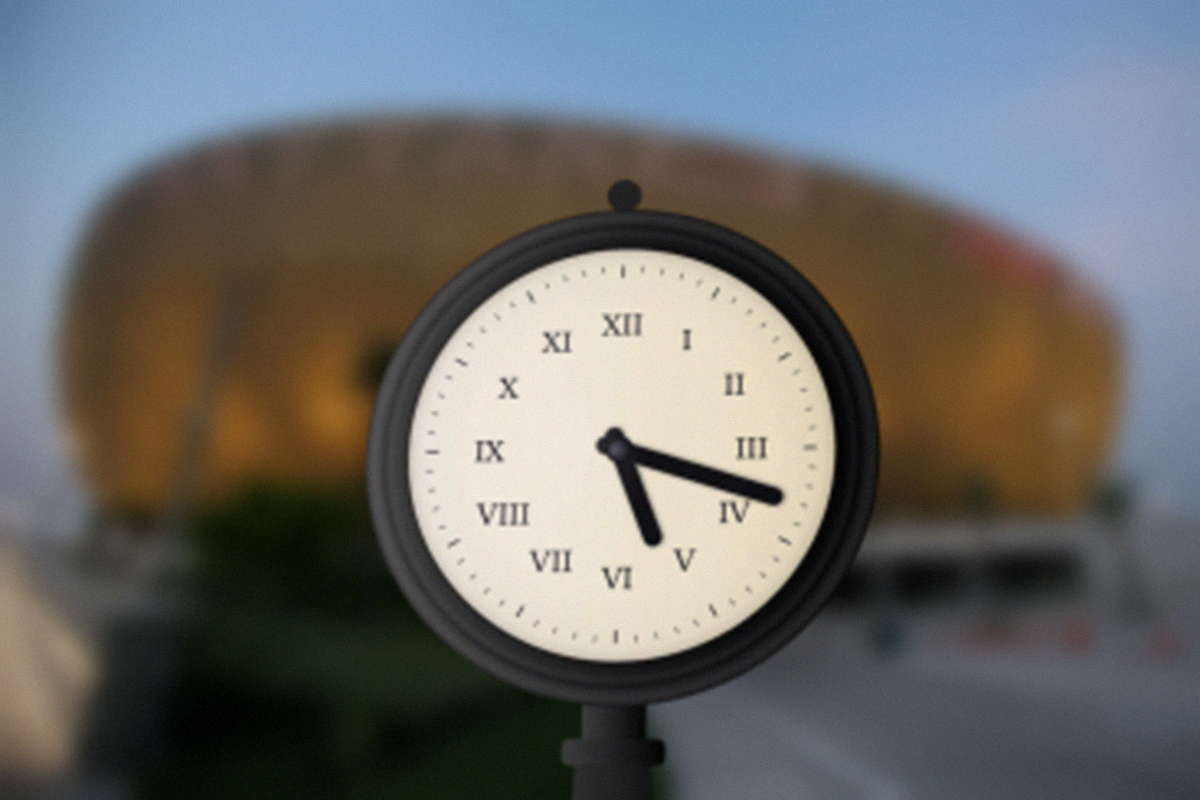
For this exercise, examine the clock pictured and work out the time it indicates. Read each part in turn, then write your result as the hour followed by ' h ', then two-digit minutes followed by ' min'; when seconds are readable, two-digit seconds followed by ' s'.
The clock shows 5 h 18 min
